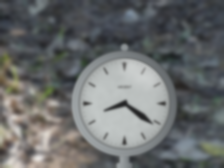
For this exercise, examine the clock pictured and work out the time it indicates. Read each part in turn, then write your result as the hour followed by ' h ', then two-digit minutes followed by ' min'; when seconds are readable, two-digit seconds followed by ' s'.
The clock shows 8 h 21 min
